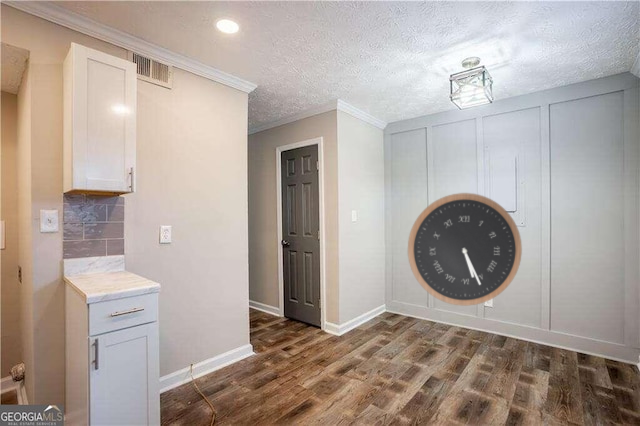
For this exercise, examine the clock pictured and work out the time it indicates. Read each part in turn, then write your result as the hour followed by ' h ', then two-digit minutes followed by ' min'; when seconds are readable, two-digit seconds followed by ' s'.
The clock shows 5 h 26 min
